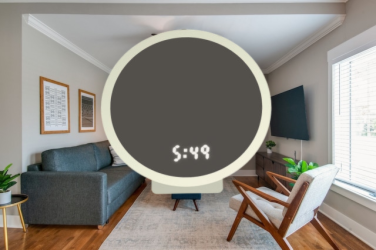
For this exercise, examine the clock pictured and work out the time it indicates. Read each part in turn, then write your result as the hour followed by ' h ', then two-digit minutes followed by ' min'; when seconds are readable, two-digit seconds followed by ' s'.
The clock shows 5 h 49 min
